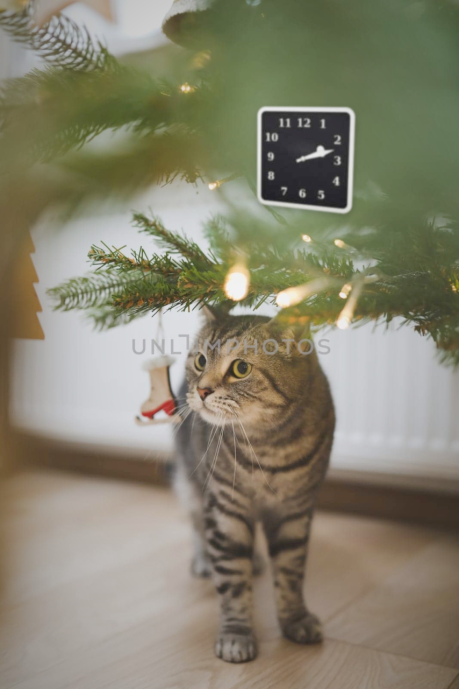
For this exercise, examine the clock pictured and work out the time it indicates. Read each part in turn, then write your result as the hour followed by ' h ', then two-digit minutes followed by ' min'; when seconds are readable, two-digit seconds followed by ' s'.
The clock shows 2 h 12 min
